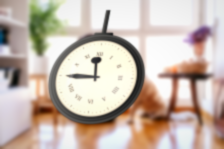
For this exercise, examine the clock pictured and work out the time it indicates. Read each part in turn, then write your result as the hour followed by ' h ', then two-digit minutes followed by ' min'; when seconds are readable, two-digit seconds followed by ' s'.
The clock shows 11 h 45 min
